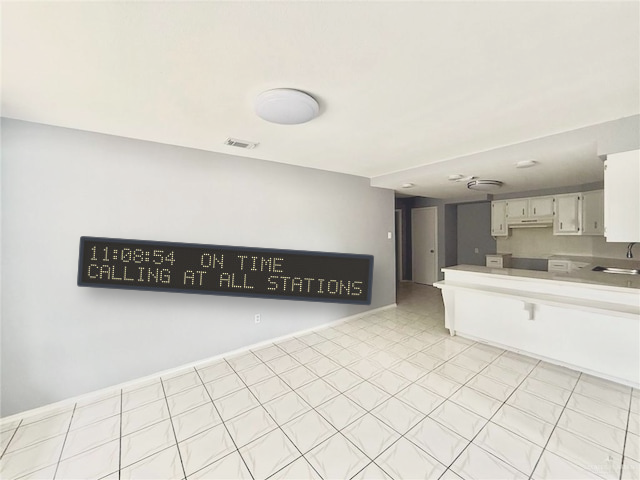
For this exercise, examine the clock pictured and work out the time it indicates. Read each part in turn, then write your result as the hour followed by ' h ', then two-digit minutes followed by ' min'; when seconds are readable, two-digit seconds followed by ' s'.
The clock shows 11 h 08 min 54 s
